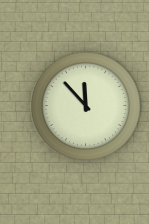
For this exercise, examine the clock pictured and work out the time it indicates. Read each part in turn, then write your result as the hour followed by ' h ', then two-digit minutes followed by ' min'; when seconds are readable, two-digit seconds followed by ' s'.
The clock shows 11 h 53 min
